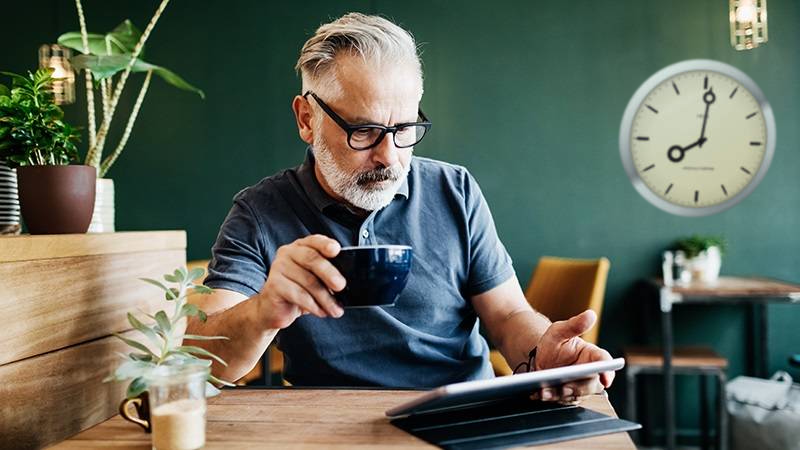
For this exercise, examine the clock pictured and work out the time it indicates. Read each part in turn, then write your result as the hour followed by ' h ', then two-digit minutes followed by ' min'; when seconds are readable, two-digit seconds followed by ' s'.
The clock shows 8 h 01 min
